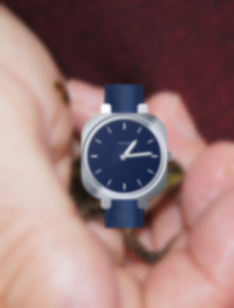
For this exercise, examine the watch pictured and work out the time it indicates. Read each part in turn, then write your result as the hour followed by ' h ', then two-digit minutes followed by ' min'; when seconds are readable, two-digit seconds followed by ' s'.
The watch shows 1 h 14 min
